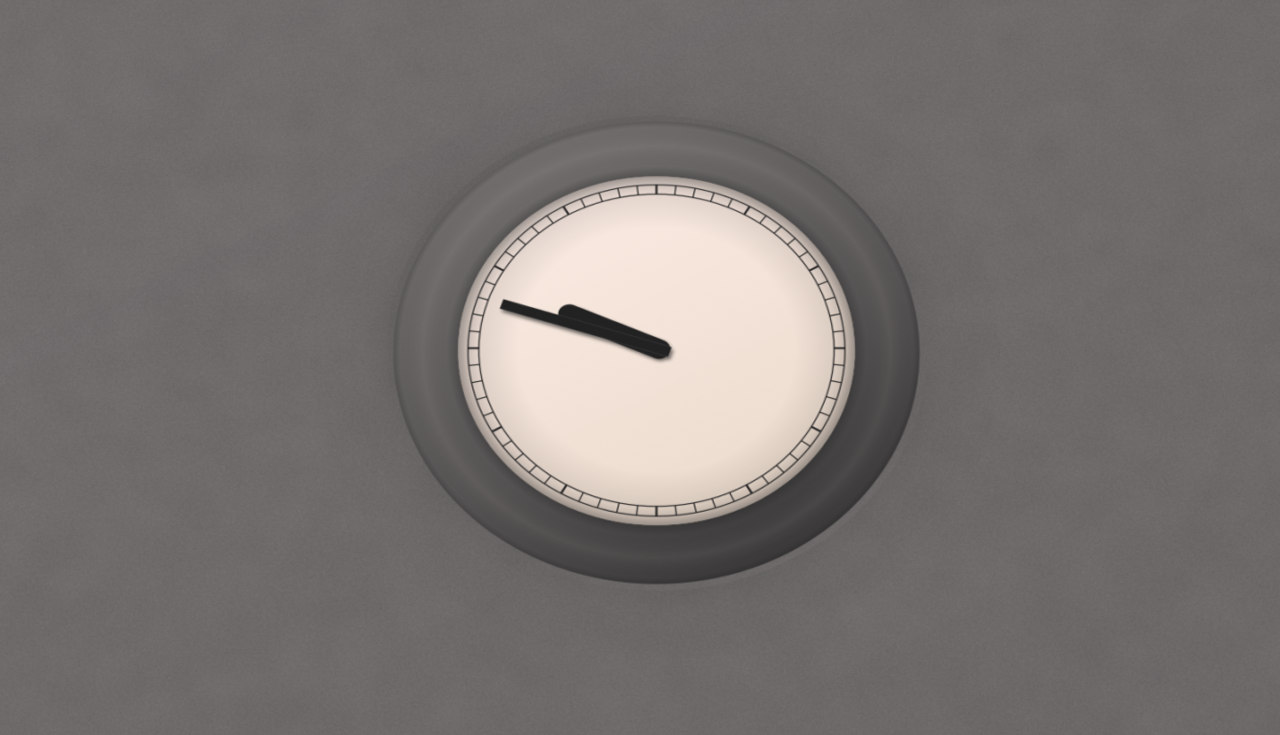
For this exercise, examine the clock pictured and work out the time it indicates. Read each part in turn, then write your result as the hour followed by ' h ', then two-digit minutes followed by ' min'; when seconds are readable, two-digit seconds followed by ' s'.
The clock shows 9 h 48 min
